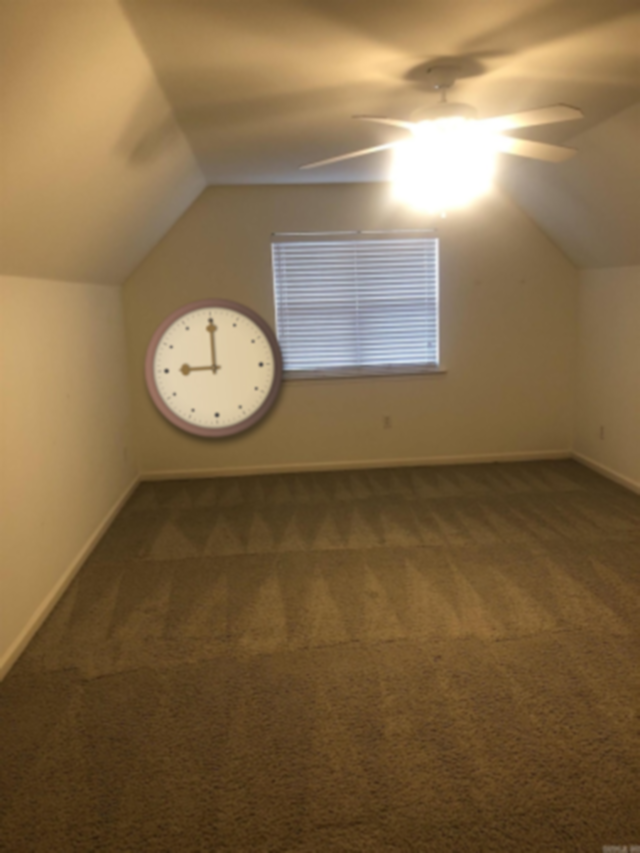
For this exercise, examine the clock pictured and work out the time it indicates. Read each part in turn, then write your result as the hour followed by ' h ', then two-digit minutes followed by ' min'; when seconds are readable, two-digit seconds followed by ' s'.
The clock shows 9 h 00 min
